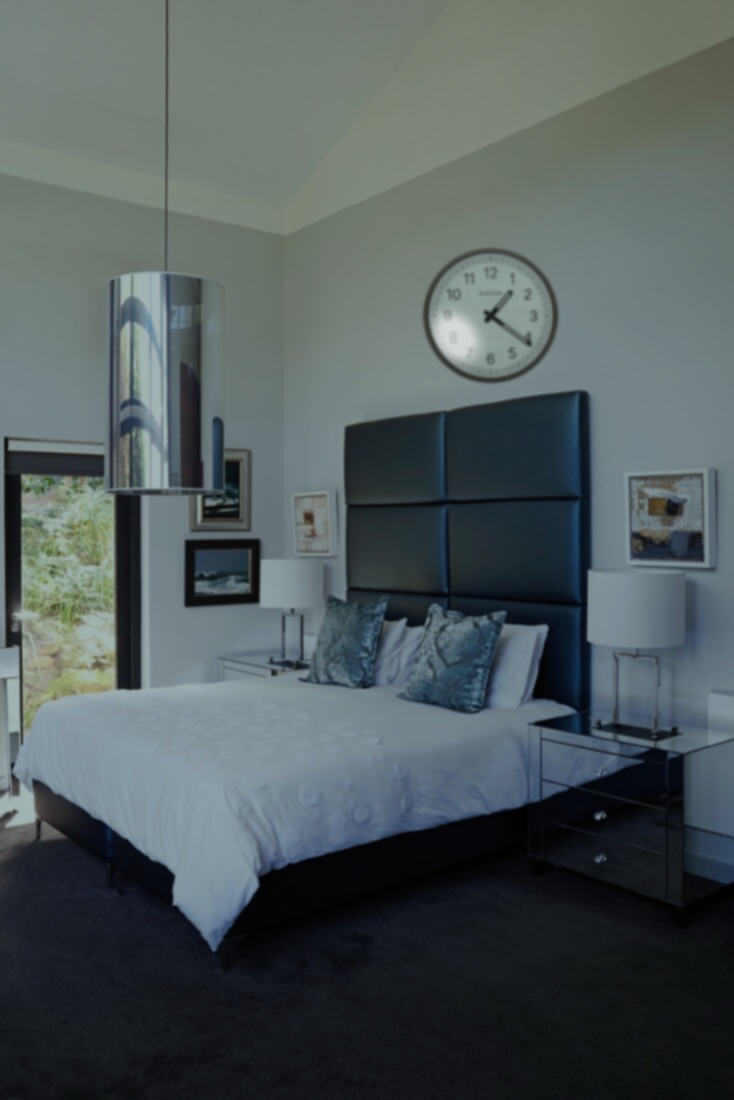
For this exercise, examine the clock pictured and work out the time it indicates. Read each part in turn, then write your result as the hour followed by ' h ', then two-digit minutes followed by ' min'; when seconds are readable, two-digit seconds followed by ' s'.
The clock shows 1 h 21 min
